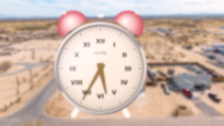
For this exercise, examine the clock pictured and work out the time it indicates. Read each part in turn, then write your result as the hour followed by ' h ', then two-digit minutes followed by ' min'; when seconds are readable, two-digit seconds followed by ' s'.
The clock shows 5 h 35 min
